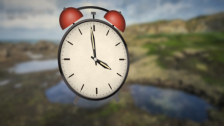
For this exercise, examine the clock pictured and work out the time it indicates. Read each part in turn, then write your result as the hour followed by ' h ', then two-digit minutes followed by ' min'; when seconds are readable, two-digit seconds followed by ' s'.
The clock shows 3 h 59 min
